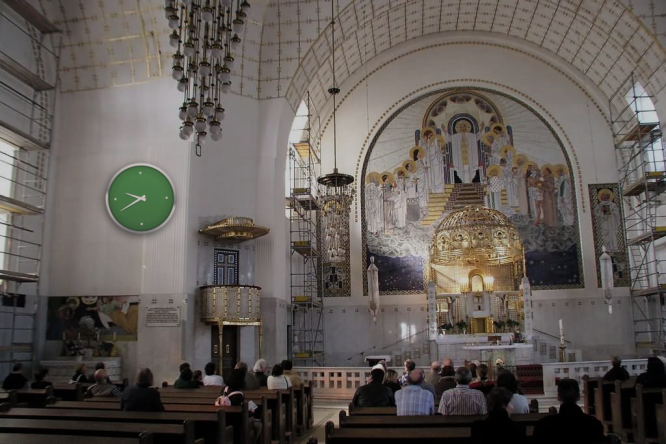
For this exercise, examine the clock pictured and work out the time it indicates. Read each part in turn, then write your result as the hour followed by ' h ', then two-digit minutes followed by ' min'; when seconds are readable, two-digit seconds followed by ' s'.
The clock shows 9 h 40 min
